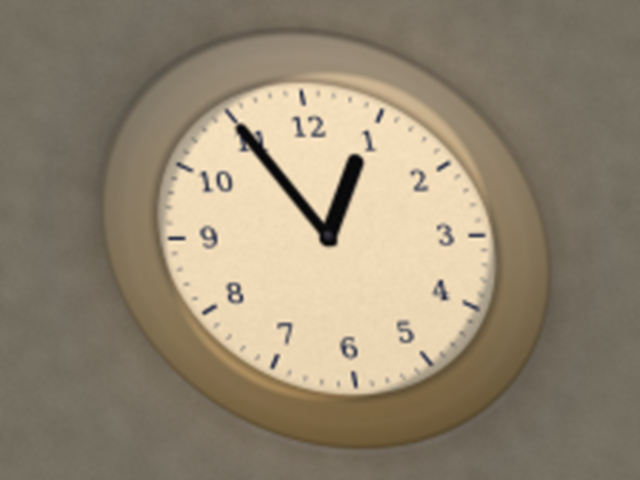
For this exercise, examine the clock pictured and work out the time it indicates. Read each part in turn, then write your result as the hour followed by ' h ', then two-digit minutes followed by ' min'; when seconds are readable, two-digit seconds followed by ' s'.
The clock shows 12 h 55 min
